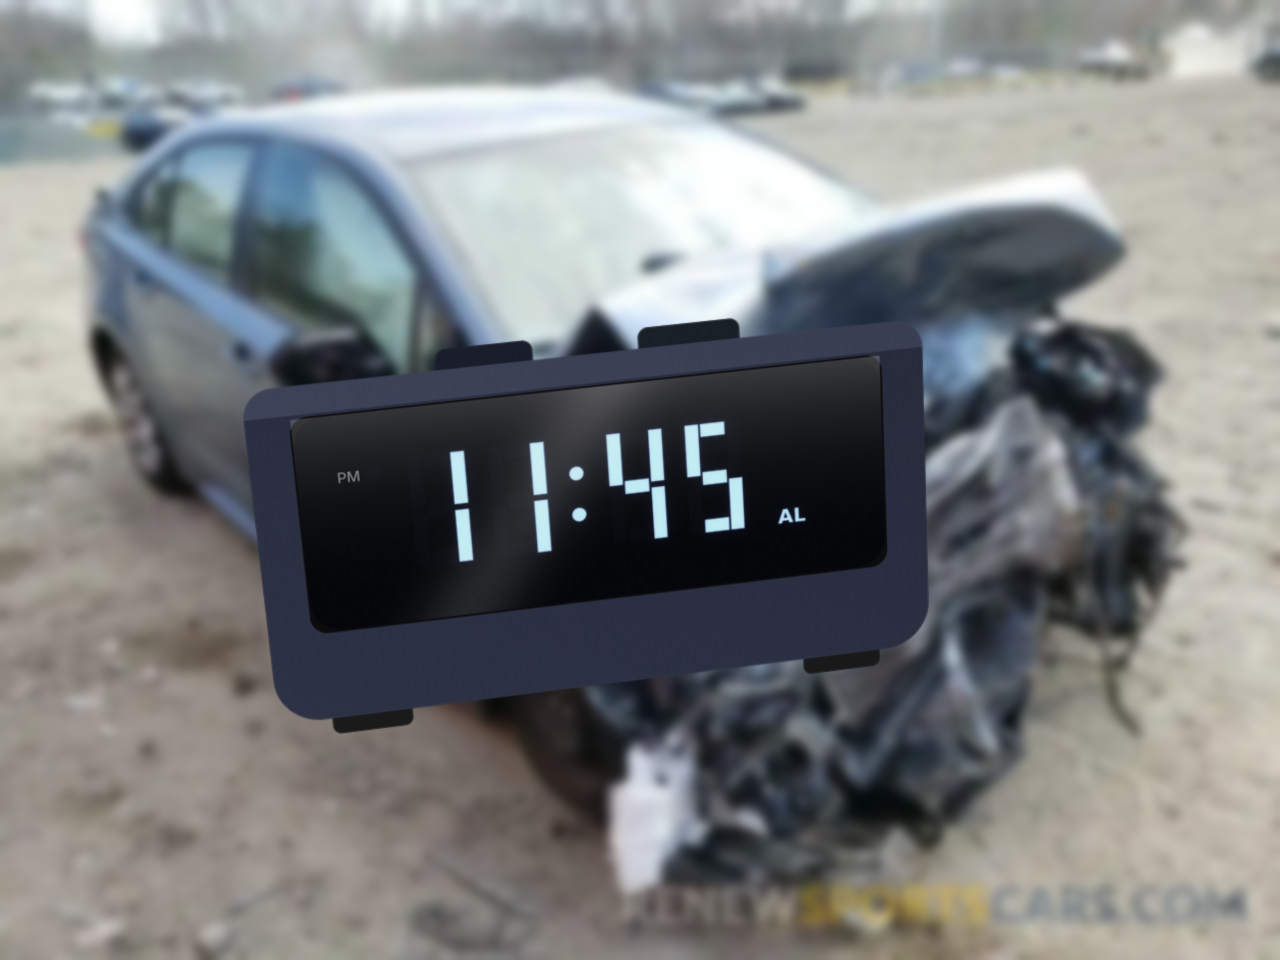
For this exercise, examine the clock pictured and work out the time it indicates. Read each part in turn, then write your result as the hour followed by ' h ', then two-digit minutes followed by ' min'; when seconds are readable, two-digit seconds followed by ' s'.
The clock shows 11 h 45 min
